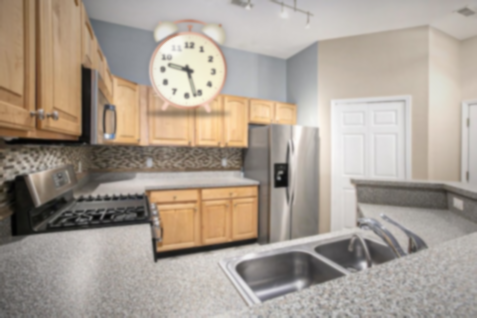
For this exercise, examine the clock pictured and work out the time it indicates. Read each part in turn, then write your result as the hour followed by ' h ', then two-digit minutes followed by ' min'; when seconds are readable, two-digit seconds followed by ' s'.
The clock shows 9 h 27 min
